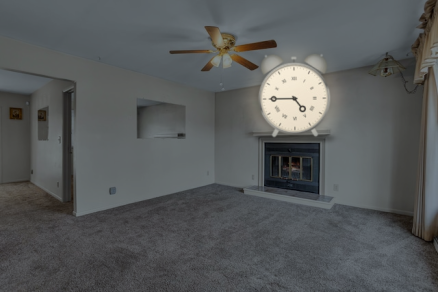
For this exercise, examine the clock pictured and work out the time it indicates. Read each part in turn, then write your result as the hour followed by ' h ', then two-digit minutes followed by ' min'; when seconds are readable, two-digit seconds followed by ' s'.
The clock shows 4 h 45 min
